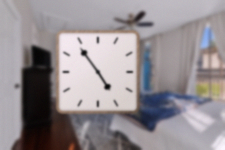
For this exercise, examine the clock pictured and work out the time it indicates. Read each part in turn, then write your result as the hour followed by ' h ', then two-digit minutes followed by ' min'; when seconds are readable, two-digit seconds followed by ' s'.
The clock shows 4 h 54 min
